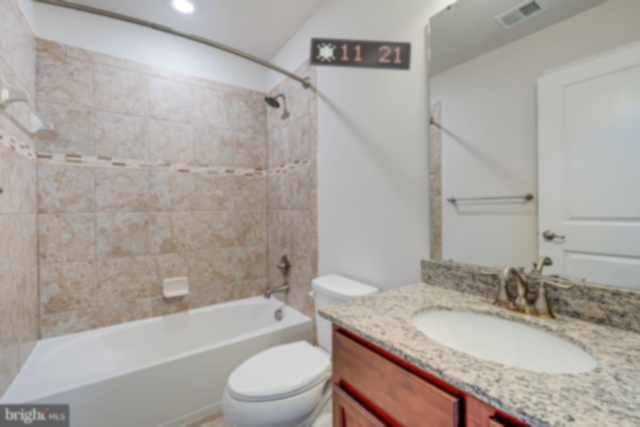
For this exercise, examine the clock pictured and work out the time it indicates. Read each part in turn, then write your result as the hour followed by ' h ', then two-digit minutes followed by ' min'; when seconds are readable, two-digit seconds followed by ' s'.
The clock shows 11 h 21 min
